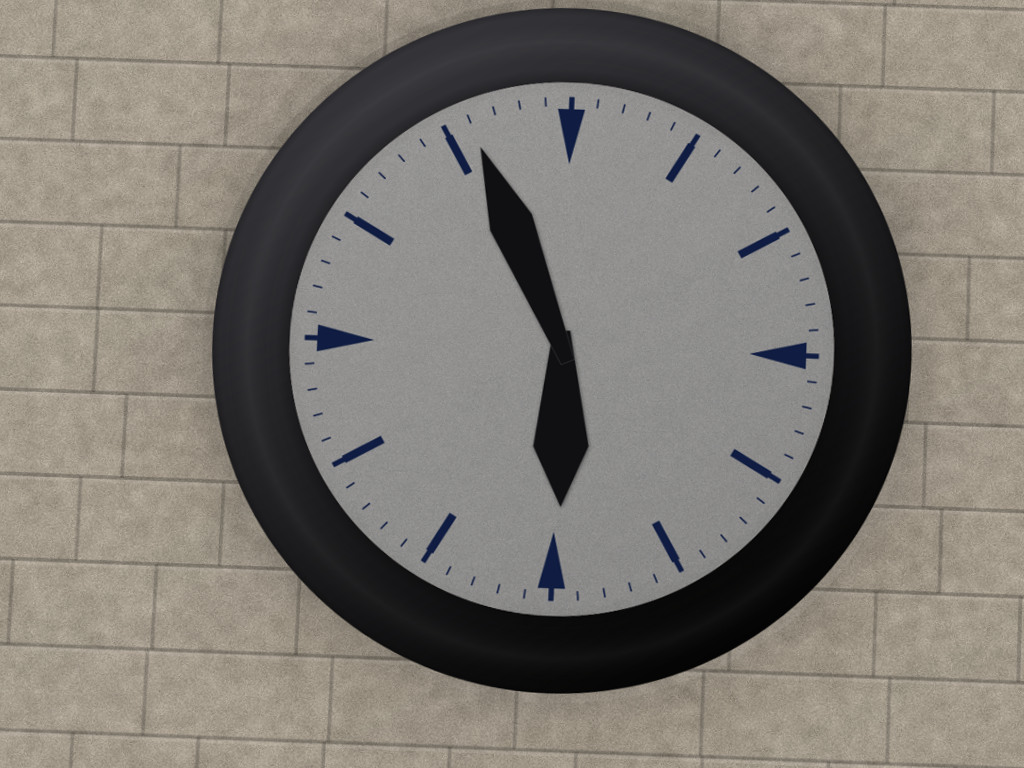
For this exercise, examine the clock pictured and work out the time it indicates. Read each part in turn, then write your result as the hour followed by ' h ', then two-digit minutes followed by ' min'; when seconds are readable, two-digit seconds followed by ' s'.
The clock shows 5 h 56 min
